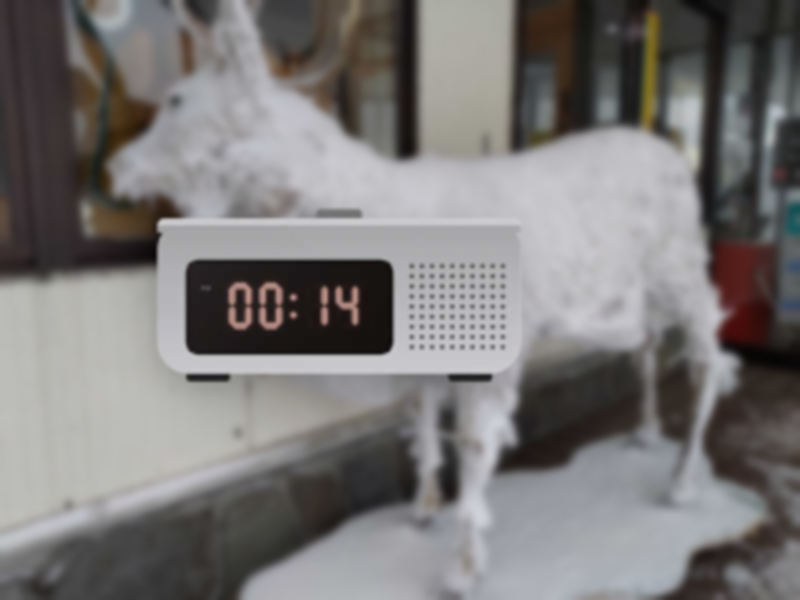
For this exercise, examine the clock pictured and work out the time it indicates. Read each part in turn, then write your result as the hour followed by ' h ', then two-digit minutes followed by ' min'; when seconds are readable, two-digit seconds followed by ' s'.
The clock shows 0 h 14 min
